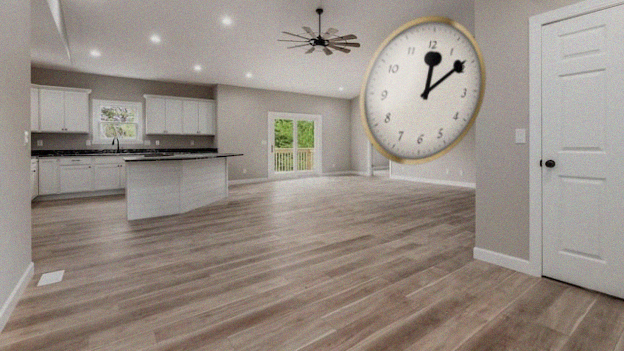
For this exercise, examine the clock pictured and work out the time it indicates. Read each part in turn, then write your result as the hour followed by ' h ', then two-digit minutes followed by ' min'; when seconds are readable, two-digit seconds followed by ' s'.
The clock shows 12 h 09 min
